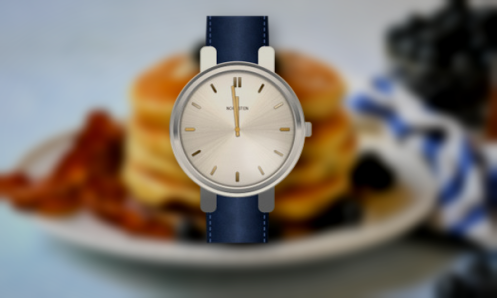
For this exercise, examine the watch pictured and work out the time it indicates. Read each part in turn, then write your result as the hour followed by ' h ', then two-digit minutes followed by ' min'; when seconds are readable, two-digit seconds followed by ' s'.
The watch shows 11 h 59 min
